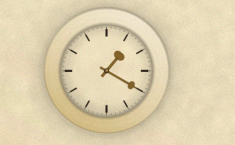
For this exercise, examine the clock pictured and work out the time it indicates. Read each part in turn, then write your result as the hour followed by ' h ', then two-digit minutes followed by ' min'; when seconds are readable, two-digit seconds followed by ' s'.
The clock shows 1 h 20 min
